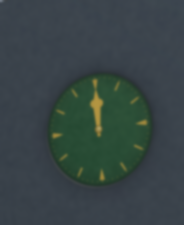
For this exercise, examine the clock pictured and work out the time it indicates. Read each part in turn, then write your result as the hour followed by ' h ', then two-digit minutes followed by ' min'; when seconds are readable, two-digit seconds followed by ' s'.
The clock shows 12 h 00 min
